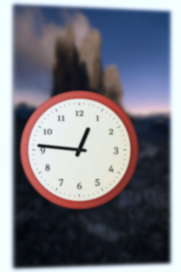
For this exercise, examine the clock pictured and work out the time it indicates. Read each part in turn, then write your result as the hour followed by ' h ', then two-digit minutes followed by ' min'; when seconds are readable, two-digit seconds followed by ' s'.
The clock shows 12 h 46 min
